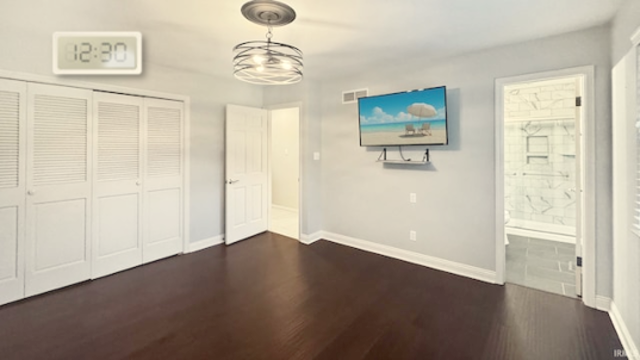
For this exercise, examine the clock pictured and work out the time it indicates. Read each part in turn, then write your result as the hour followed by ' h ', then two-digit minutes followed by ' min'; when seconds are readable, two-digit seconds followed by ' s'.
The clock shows 12 h 30 min
